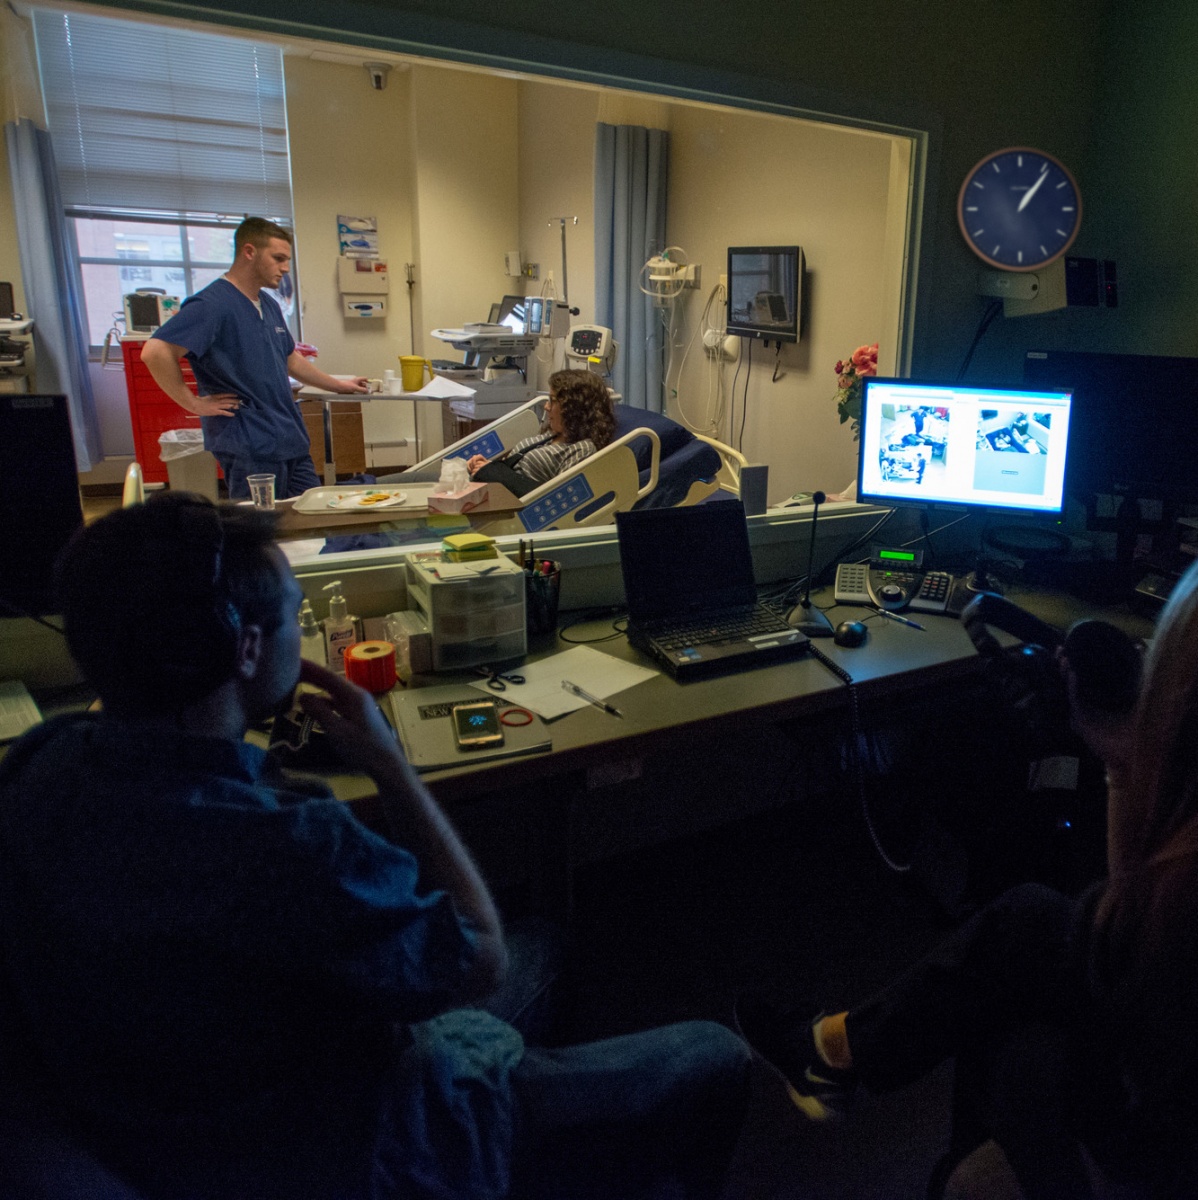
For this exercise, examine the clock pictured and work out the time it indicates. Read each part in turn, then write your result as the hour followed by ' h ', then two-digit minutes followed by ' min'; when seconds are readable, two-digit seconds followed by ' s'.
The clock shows 1 h 06 min
